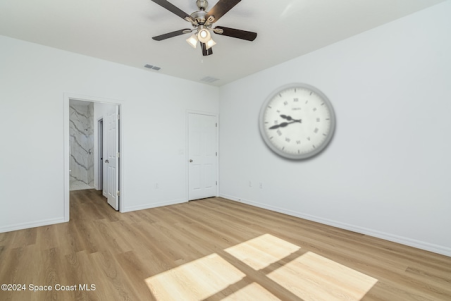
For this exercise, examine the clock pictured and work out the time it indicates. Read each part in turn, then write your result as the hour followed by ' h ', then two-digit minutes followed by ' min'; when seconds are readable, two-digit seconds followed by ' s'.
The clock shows 9 h 43 min
